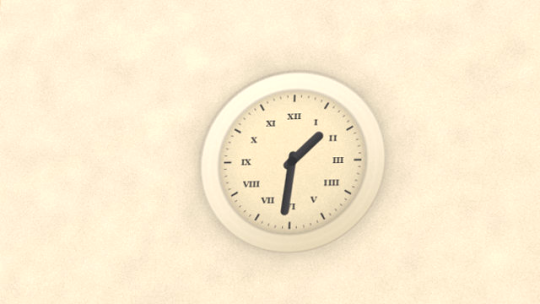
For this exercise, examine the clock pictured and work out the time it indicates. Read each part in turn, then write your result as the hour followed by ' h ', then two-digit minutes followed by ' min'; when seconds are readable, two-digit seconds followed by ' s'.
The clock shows 1 h 31 min
